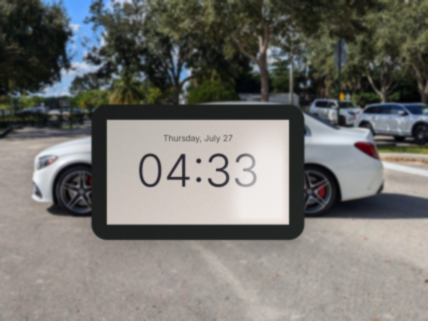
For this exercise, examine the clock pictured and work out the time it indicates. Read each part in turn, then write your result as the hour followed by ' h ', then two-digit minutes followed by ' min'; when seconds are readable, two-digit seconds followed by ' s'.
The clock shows 4 h 33 min
